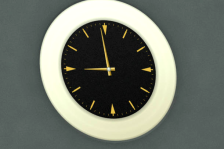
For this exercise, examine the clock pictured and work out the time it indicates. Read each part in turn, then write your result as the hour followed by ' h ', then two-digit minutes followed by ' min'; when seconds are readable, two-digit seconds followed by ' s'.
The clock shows 8 h 59 min
